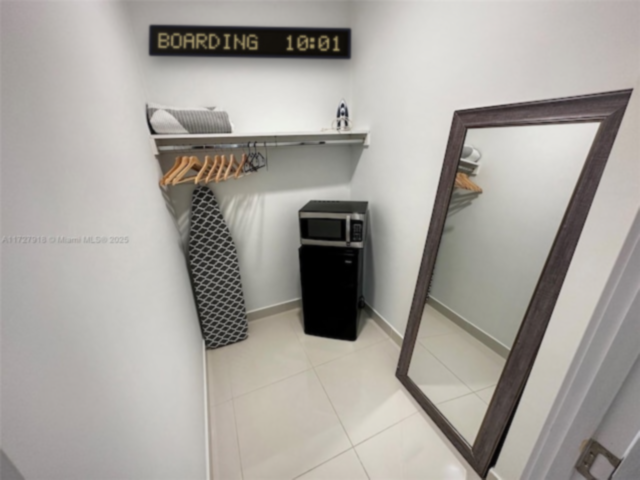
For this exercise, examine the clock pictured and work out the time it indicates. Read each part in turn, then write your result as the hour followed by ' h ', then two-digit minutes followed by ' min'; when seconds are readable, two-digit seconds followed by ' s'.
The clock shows 10 h 01 min
